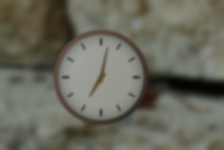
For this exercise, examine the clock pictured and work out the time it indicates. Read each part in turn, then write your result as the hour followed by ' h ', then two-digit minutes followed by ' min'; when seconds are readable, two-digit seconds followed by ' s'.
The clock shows 7 h 02 min
